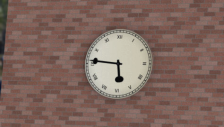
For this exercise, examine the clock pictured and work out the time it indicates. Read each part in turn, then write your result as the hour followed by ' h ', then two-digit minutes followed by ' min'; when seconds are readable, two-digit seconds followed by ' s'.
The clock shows 5 h 46 min
